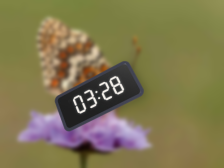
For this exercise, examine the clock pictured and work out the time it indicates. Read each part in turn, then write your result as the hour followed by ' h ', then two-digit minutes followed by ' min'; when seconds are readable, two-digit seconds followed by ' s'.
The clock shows 3 h 28 min
